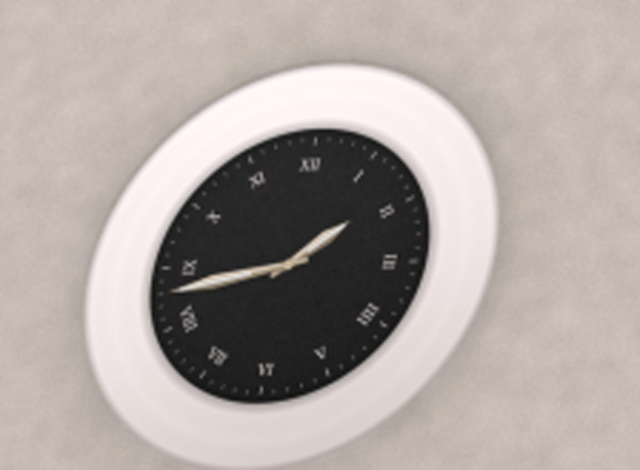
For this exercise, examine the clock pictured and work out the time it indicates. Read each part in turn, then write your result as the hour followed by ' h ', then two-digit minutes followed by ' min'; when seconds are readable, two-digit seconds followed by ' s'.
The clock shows 1 h 43 min
